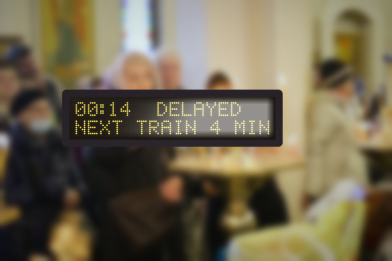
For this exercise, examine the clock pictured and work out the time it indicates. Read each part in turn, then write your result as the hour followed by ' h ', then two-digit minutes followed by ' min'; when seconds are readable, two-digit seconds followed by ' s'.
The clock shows 0 h 14 min
